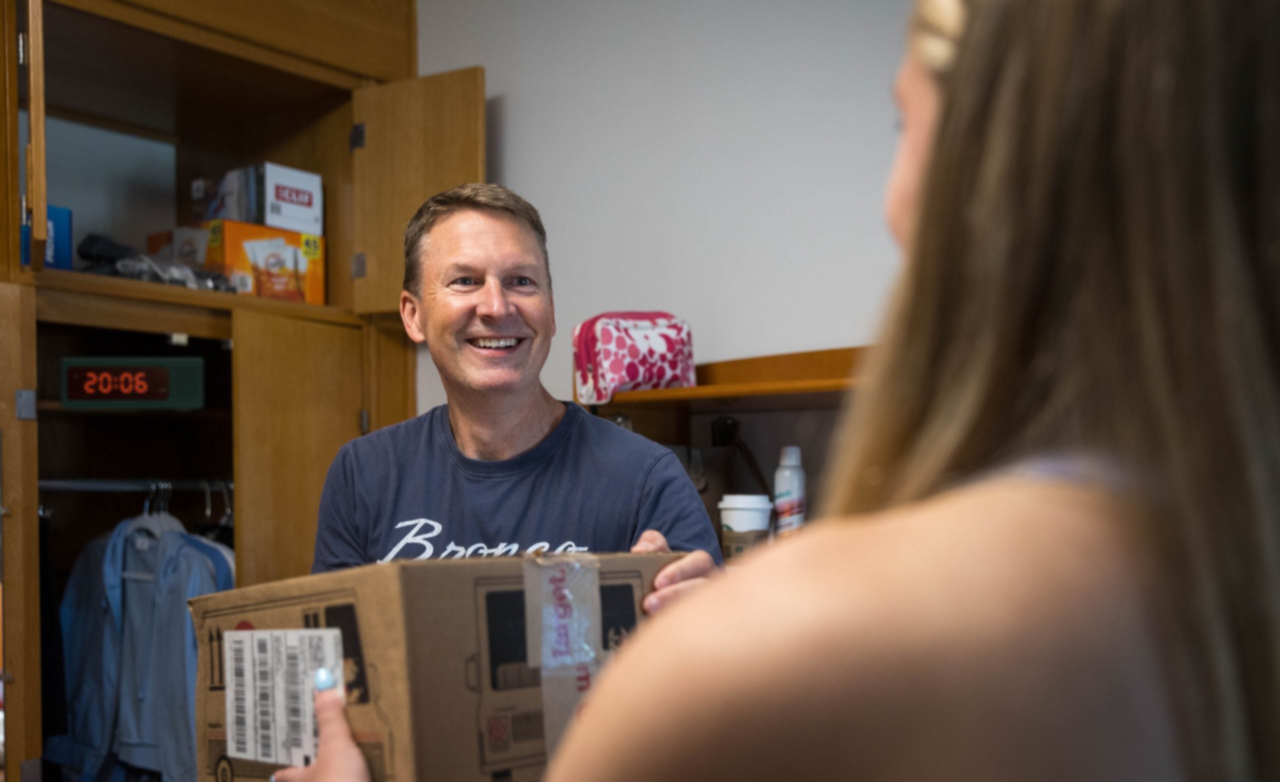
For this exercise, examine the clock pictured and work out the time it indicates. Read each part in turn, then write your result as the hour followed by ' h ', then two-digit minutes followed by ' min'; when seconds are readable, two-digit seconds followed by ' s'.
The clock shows 20 h 06 min
